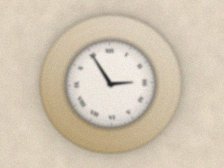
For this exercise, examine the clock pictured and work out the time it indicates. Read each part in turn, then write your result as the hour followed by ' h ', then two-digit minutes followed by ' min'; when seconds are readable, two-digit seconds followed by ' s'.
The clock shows 2 h 55 min
